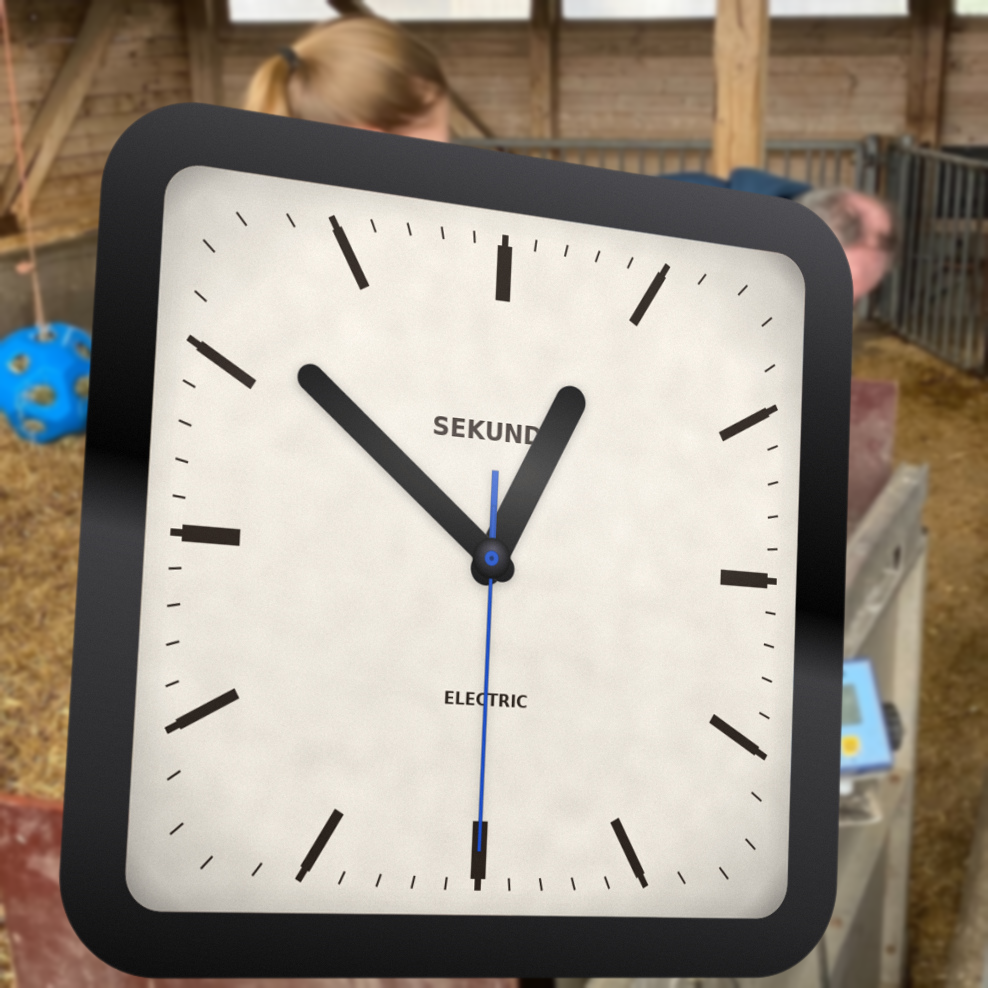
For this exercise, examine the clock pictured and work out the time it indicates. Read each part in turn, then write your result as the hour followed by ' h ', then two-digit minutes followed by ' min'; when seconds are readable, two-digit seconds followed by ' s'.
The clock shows 12 h 51 min 30 s
